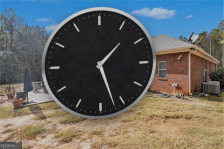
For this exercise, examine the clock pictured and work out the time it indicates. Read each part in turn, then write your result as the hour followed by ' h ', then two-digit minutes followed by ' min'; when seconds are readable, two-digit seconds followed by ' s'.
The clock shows 1 h 27 min
